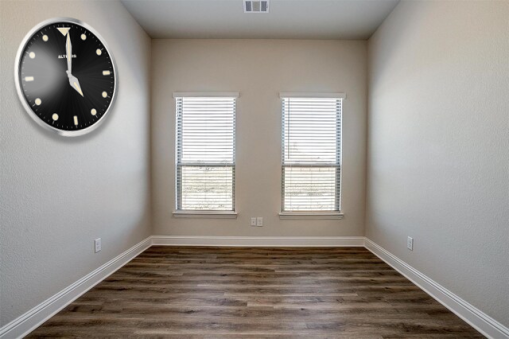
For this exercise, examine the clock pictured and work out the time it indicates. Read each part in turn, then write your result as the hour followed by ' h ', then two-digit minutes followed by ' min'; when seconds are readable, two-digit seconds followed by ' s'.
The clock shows 5 h 01 min
